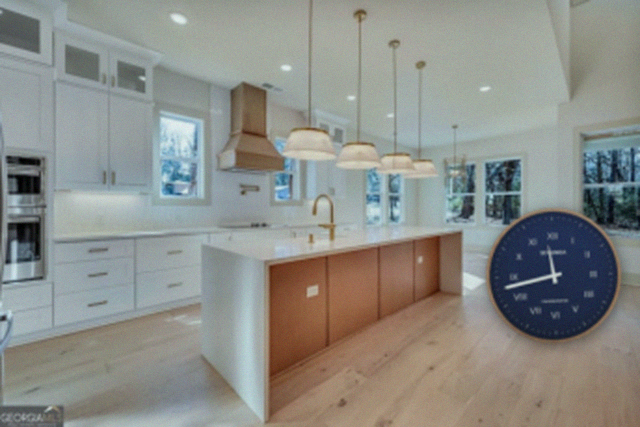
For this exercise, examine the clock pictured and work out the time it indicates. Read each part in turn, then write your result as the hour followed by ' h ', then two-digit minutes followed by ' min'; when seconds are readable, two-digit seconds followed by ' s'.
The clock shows 11 h 43 min
